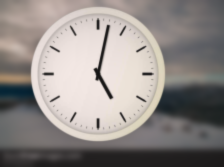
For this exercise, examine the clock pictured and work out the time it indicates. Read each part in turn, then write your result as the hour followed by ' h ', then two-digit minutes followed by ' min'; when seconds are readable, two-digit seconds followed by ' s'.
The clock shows 5 h 02 min
